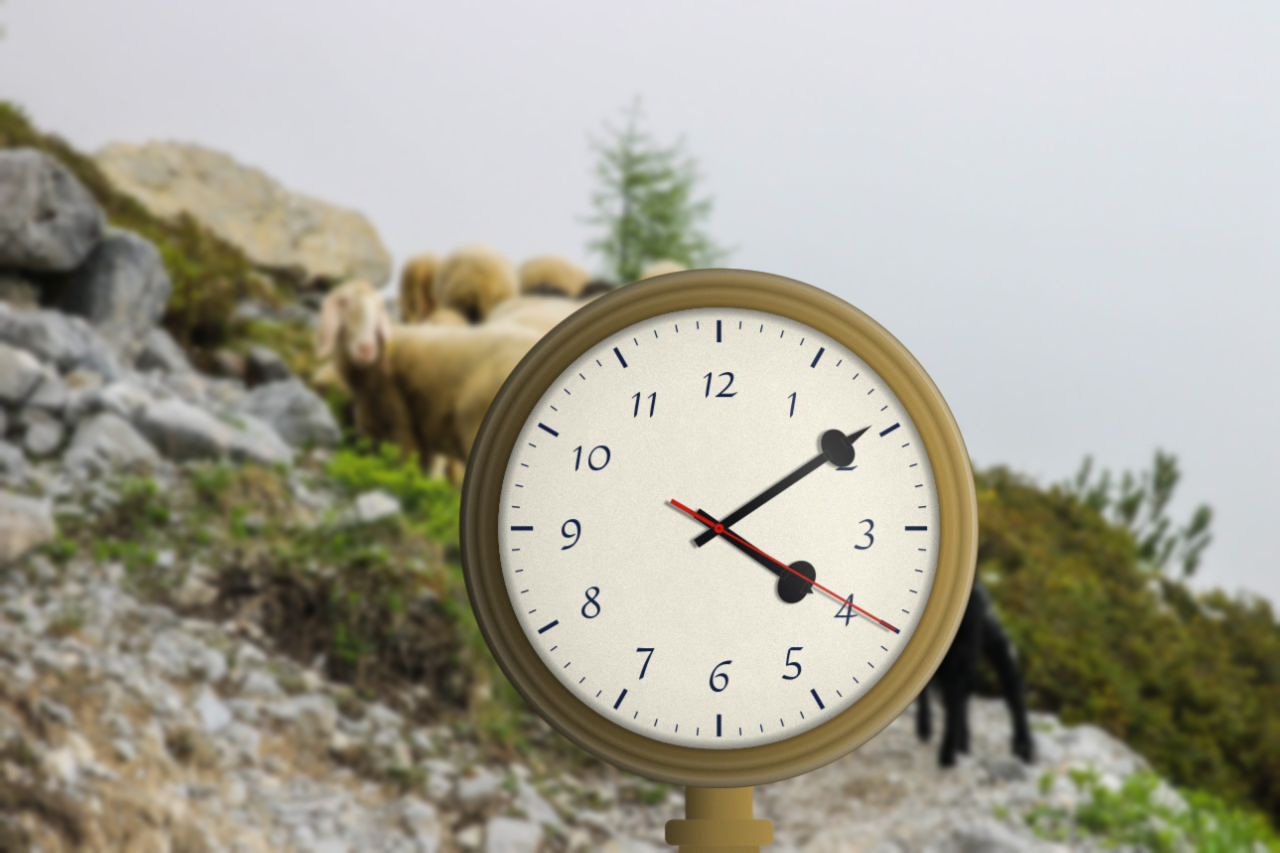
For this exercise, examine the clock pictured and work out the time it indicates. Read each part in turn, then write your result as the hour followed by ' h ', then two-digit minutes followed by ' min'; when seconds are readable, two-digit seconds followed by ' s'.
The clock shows 4 h 09 min 20 s
